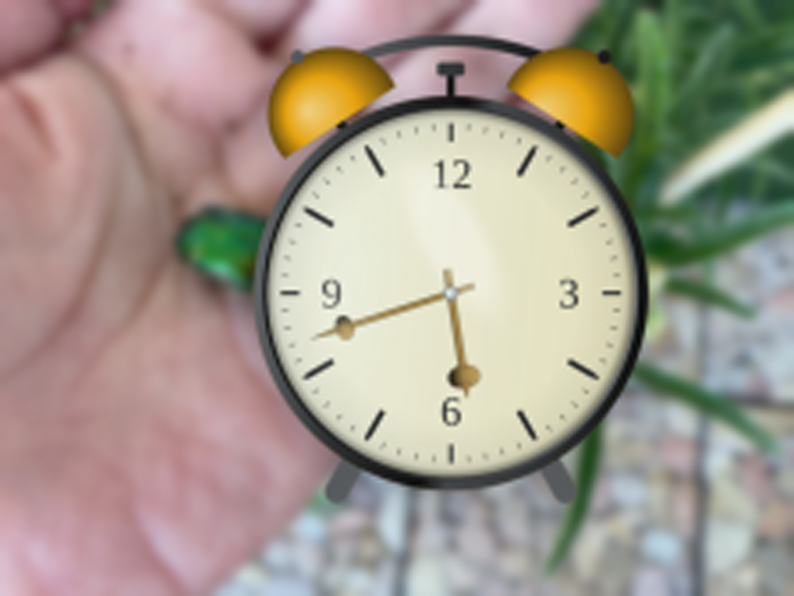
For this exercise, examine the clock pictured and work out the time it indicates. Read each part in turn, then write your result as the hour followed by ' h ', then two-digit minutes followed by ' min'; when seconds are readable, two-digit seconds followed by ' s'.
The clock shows 5 h 42 min
